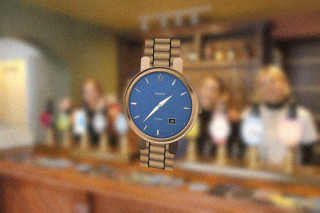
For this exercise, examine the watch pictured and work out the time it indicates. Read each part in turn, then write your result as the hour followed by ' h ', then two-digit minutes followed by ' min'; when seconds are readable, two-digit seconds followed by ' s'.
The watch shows 1 h 37 min
